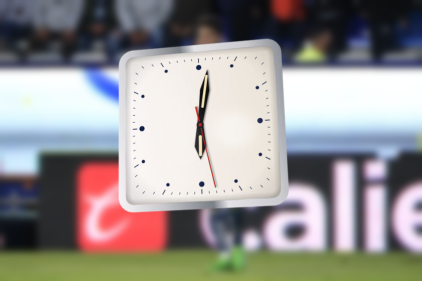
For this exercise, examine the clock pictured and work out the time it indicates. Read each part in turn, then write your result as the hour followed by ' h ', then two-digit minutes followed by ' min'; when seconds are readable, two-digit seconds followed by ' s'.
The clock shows 6 h 01 min 28 s
